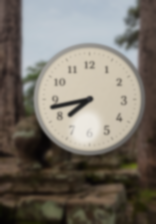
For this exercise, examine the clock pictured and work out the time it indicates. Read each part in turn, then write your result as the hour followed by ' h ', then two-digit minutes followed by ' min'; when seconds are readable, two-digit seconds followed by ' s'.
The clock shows 7 h 43 min
